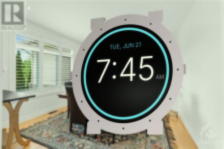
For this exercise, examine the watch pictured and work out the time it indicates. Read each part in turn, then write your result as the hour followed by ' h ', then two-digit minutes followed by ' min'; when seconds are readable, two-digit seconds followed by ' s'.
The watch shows 7 h 45 min
